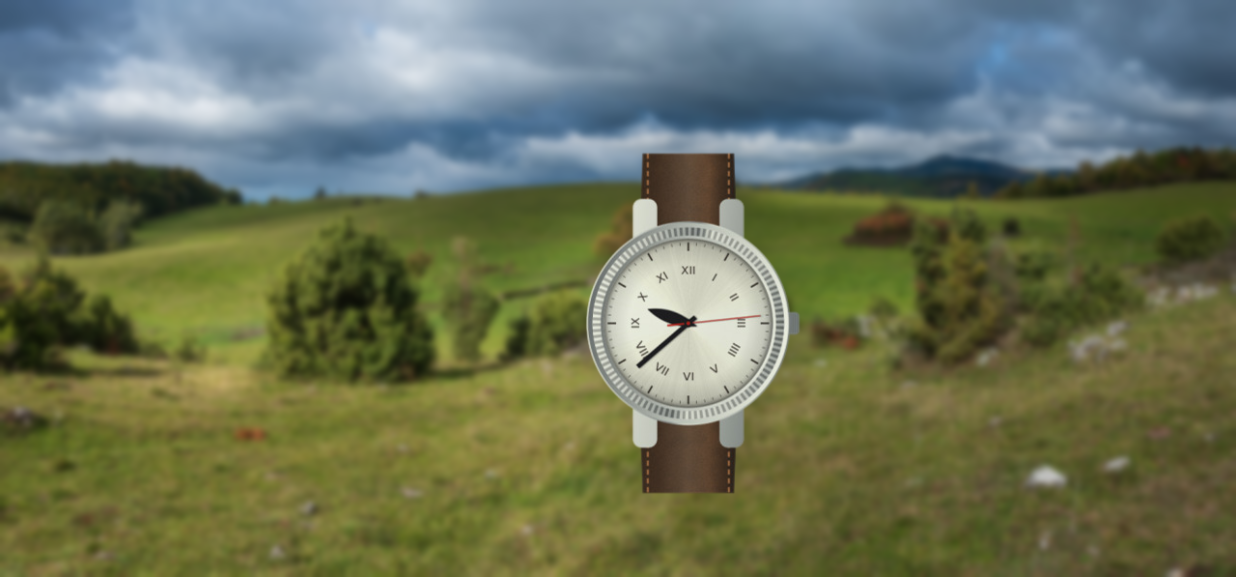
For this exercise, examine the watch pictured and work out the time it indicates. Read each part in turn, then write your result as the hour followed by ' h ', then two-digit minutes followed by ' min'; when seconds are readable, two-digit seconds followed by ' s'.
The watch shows 9 h 38 min 14 s
